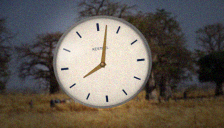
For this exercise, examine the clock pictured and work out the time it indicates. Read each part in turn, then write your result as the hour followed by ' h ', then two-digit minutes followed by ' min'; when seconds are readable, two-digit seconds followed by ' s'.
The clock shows 8 h 02 min
